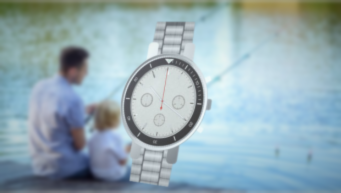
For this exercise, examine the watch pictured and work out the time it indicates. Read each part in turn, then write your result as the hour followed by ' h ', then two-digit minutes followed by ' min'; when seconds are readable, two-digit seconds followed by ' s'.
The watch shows 10 h 20 min
